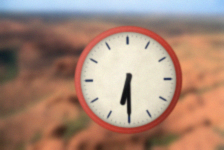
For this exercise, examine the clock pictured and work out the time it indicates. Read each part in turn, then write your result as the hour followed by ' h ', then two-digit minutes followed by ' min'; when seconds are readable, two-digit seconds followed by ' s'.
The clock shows 6 h 30 min
